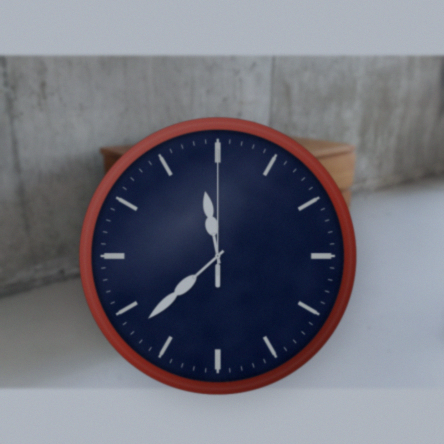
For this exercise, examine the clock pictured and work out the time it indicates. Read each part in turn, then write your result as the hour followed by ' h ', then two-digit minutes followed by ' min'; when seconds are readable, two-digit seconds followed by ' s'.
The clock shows 11 h 38 min 00 s
